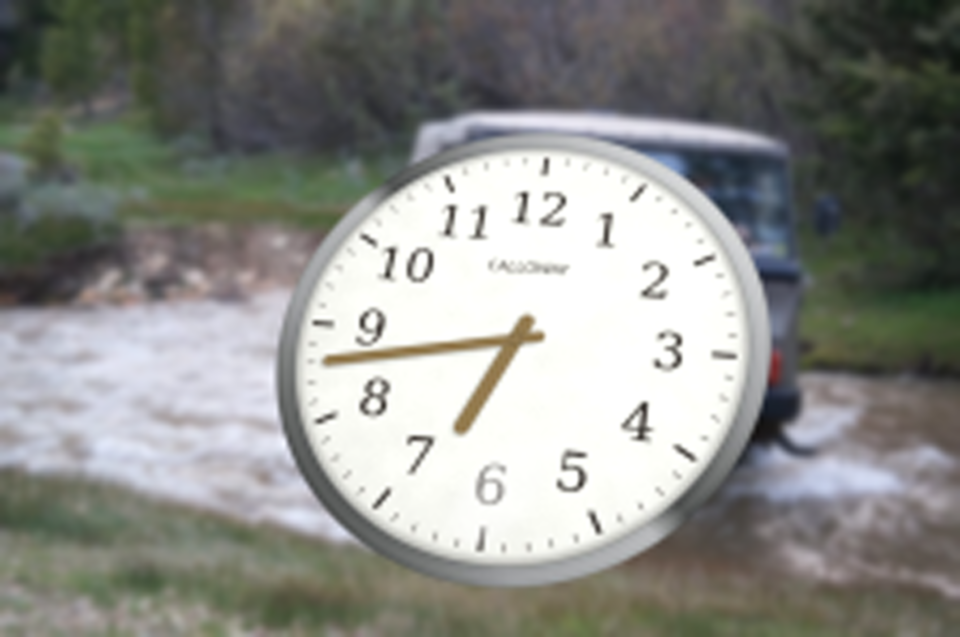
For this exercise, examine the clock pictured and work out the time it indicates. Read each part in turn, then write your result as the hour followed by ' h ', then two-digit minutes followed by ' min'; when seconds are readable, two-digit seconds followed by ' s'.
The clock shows 6 h 43 min
